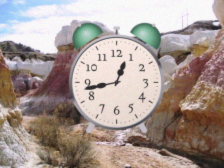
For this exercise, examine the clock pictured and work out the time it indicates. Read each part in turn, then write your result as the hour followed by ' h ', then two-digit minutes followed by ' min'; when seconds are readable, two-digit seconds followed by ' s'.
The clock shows 12 h 43 min
